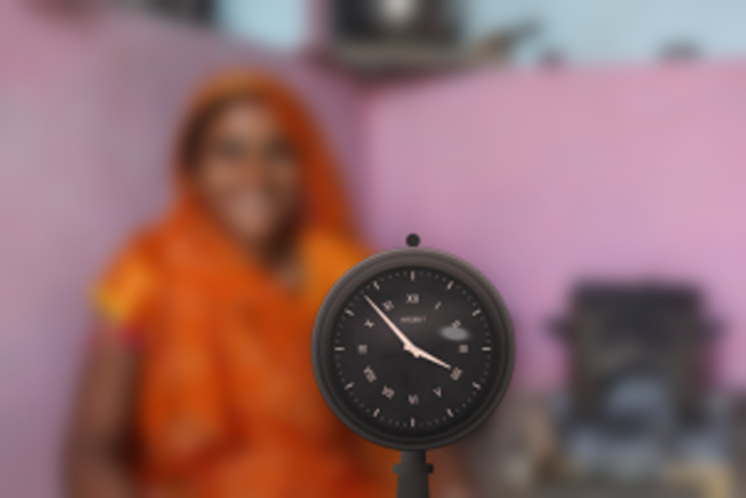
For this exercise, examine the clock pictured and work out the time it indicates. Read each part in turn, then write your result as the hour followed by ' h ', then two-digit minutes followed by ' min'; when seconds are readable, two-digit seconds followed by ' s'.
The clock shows 3 h 53 min
